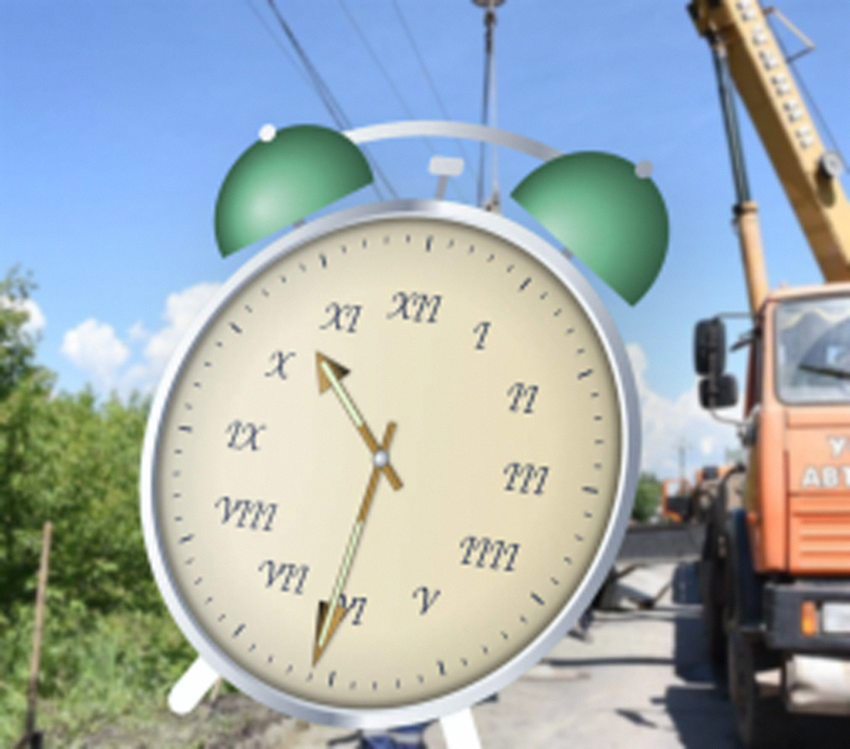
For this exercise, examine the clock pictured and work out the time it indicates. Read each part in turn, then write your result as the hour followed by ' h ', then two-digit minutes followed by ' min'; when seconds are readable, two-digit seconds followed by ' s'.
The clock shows 10 h 31 min
